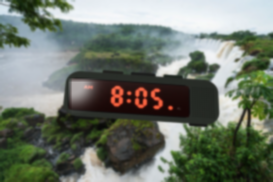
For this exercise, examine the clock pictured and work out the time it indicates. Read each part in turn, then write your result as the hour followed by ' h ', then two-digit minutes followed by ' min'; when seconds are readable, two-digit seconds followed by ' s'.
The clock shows 8 h 05 min
